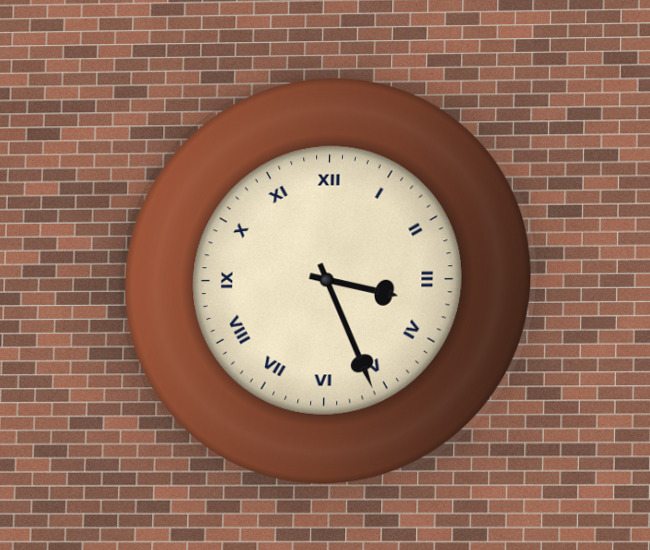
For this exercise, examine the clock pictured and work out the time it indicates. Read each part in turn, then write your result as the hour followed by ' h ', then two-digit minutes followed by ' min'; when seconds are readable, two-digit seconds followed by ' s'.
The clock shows 3 h 26 min
